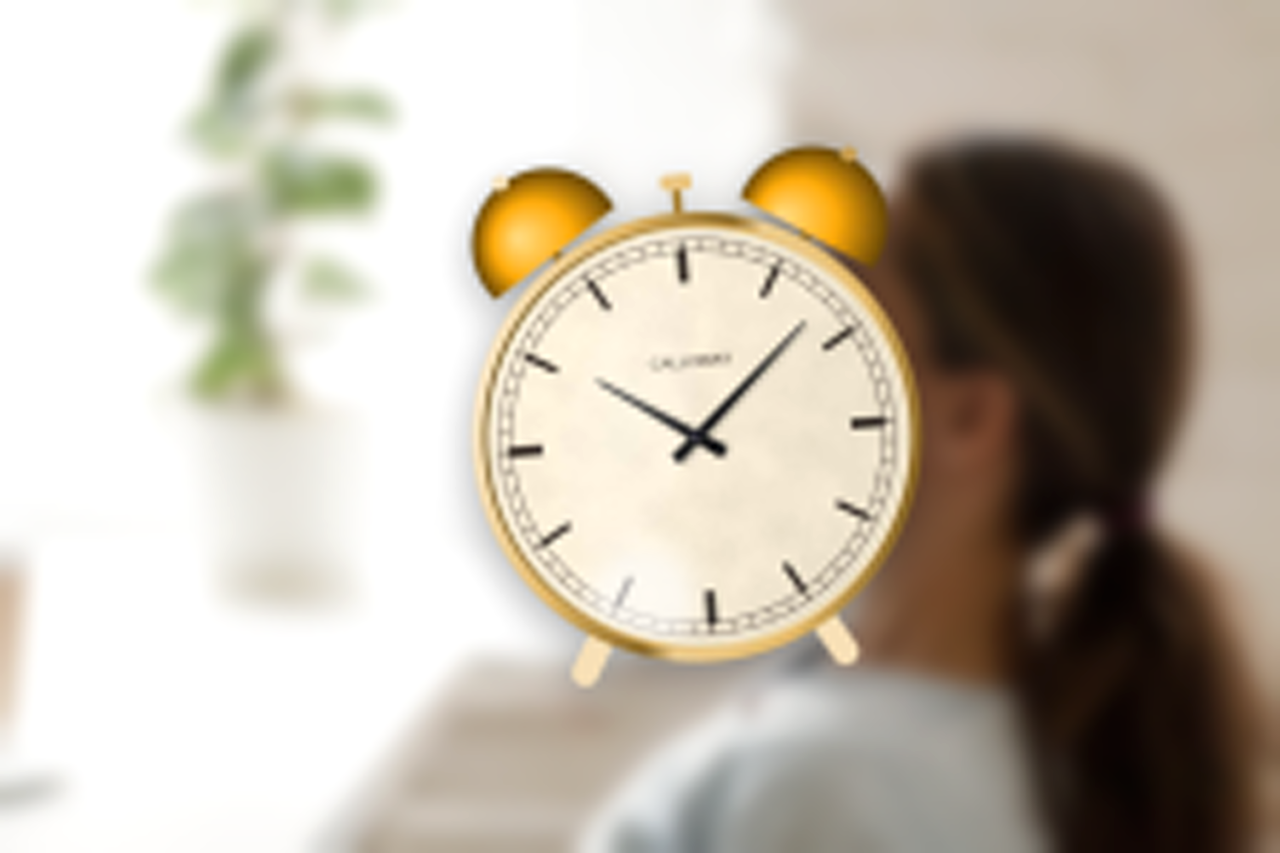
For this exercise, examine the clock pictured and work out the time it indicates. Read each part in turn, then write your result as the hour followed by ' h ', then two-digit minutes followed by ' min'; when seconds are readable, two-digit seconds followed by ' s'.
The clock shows 10 h 08 min
